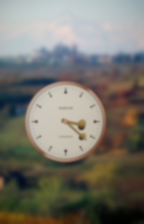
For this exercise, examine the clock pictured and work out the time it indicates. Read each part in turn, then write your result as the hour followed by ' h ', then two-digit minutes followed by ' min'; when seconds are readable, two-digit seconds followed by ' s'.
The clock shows 3 h 22 min
